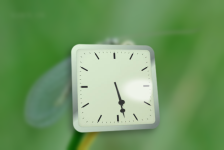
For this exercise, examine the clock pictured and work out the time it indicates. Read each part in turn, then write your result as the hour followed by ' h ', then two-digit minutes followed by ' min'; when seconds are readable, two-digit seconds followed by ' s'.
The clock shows 5 h 28 min
